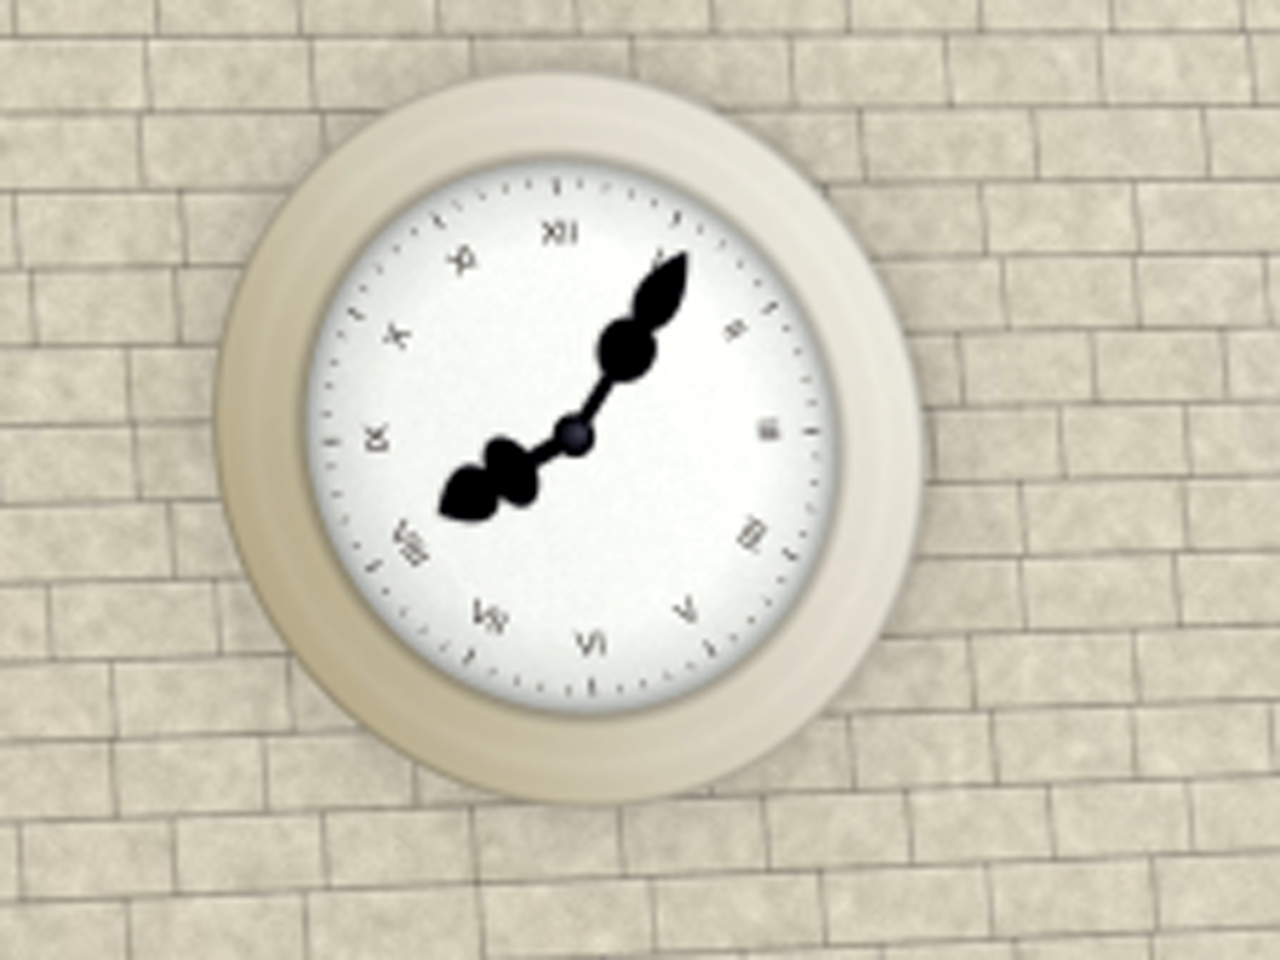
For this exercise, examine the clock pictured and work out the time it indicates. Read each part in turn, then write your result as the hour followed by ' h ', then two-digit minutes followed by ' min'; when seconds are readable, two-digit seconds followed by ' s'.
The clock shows 8 h 06 min
